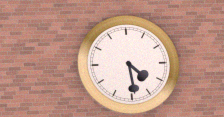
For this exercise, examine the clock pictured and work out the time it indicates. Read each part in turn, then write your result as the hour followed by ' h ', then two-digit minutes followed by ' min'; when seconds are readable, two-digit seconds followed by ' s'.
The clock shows 4 h 29 min
